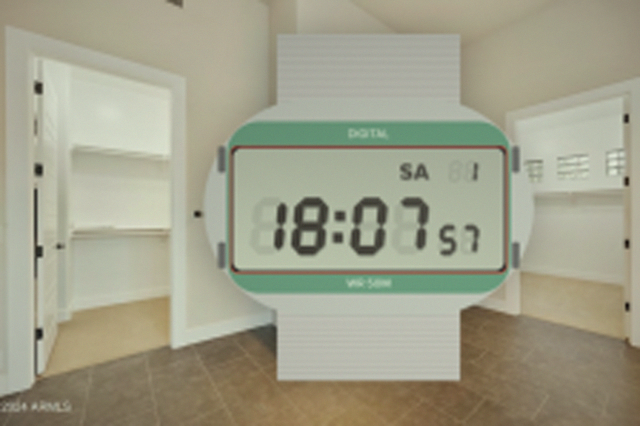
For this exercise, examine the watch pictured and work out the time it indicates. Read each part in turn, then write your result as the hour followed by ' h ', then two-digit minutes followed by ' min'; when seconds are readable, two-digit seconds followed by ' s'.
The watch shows 18 h 07 min 57 s
